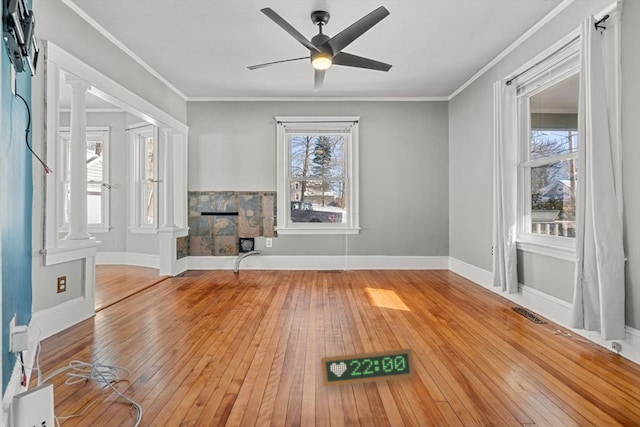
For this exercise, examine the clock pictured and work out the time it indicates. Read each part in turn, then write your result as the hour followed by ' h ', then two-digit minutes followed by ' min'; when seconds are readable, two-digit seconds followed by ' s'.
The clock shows 22 h 00 min
